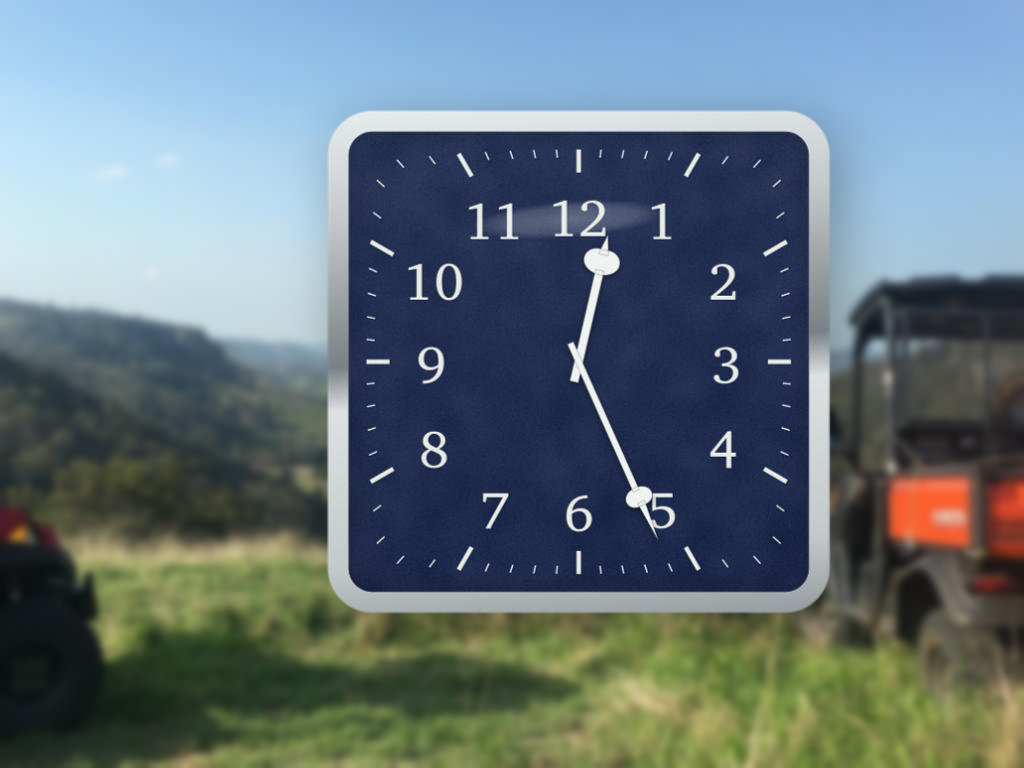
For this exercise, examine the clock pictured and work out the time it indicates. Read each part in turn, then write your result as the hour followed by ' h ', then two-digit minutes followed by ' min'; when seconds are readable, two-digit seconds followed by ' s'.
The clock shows 12 h 26 min
